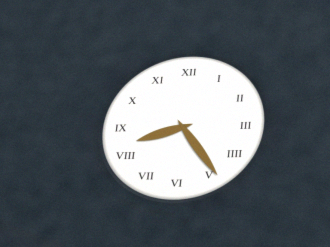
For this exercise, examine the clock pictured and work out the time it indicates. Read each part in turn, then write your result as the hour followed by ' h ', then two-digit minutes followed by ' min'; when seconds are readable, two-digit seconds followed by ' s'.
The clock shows 8 h 24 min
